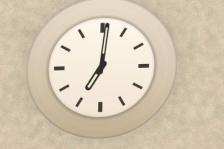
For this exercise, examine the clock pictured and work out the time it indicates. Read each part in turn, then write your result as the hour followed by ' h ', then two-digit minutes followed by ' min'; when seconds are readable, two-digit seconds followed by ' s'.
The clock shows 7 h 01 min
